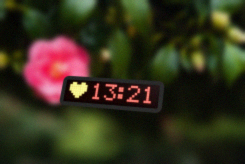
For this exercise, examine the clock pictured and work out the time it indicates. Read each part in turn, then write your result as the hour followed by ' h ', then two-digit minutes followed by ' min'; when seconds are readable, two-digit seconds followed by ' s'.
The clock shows 13 h 21 min
